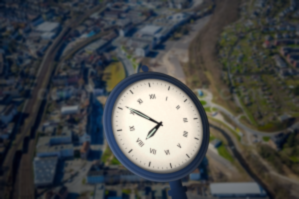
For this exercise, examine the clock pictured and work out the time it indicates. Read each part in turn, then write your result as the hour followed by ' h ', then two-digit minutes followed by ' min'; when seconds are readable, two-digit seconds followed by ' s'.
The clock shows 7 h 51 min
